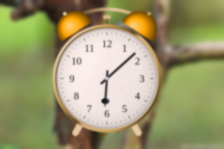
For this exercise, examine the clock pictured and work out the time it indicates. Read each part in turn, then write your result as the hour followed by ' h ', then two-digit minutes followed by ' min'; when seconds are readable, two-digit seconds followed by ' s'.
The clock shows 6 h 08 min
